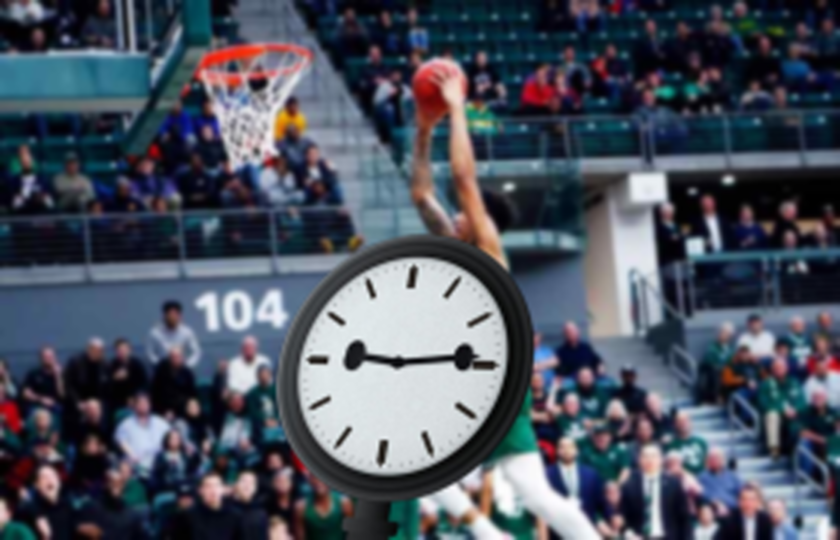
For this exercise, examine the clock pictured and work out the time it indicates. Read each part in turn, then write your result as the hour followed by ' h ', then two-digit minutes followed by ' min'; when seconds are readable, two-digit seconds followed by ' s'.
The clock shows 9 h 14 min
